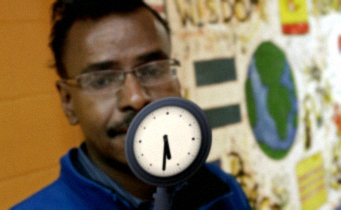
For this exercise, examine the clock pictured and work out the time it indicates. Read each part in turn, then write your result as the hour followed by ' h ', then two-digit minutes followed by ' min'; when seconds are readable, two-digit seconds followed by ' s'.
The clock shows 5 h 30 min
